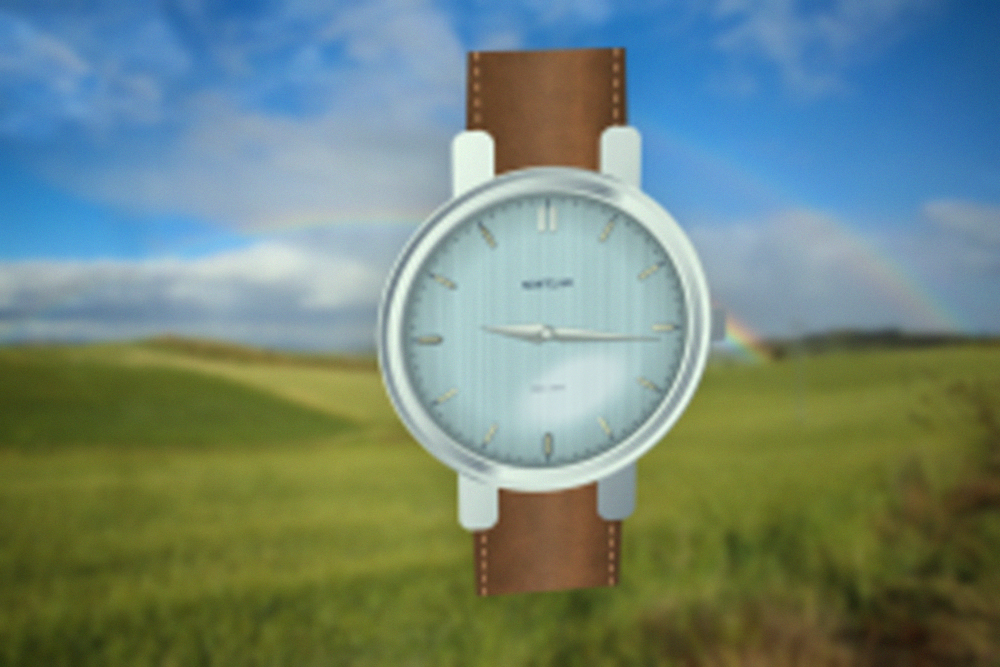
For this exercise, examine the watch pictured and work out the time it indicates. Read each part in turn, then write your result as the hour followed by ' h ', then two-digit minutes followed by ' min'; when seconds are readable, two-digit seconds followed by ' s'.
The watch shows 9 h 16 min
